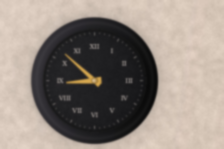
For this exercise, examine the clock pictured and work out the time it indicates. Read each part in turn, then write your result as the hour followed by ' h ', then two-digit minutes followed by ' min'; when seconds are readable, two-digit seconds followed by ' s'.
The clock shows 8 h 52 min
